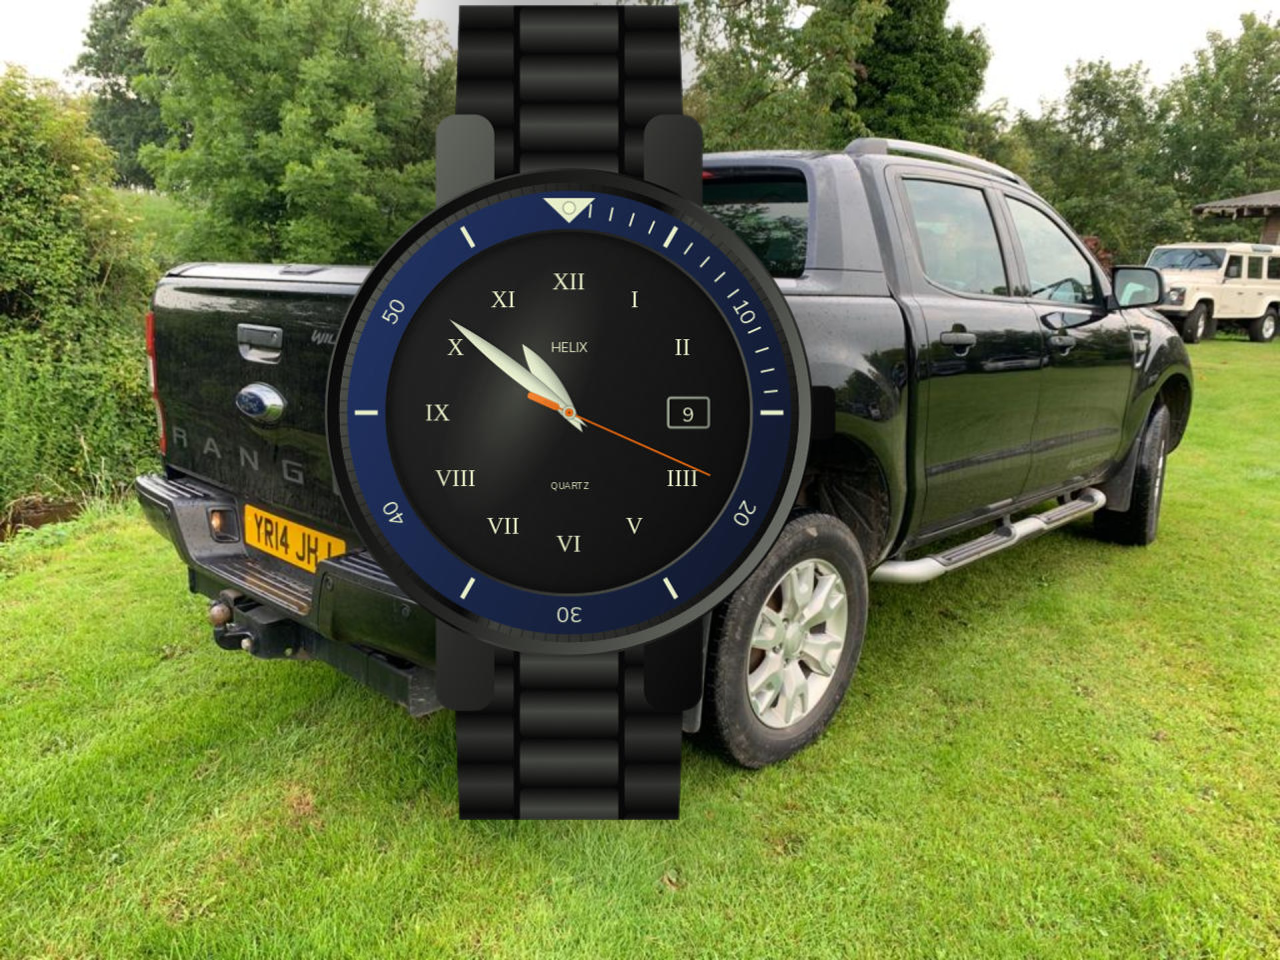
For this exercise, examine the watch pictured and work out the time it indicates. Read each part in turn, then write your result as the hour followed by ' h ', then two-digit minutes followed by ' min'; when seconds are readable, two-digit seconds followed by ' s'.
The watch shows 10 h 51 min 19 s
